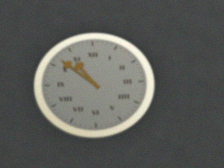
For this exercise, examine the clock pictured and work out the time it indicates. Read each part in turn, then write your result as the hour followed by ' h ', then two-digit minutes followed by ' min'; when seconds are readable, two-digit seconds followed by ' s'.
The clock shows 10 h 52 min
